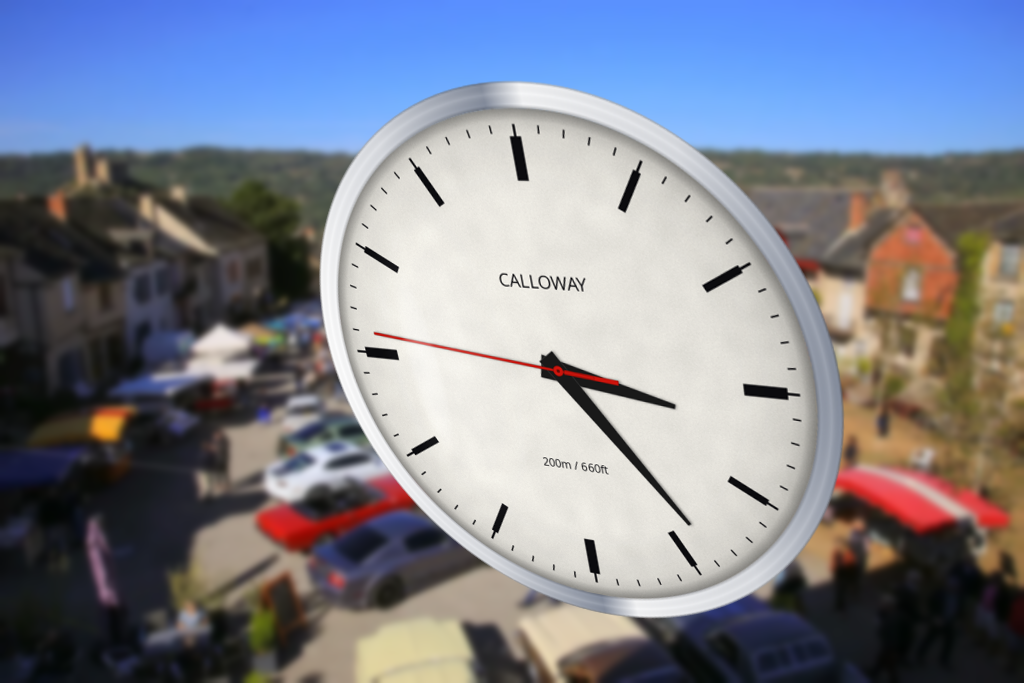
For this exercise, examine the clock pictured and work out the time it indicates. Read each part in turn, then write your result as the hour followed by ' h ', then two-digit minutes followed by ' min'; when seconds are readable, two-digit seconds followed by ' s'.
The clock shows 3 h 23 min 46 s
